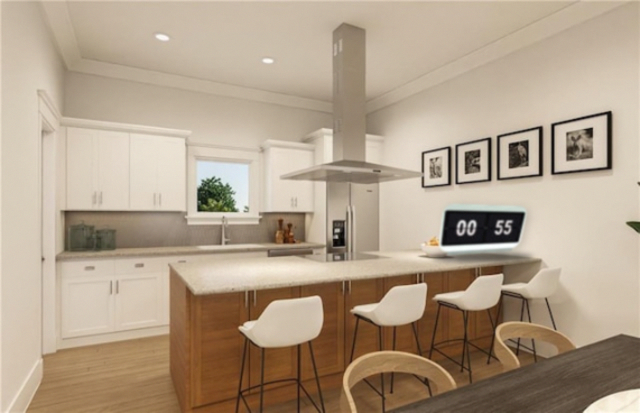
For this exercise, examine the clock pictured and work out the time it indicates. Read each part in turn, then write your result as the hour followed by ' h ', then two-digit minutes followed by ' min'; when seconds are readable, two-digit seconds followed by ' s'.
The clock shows 0 h 55 min
